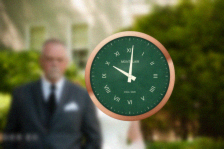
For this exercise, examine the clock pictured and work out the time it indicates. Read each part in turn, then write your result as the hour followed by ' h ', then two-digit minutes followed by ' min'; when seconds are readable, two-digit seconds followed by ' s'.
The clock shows 10 h 01 min
